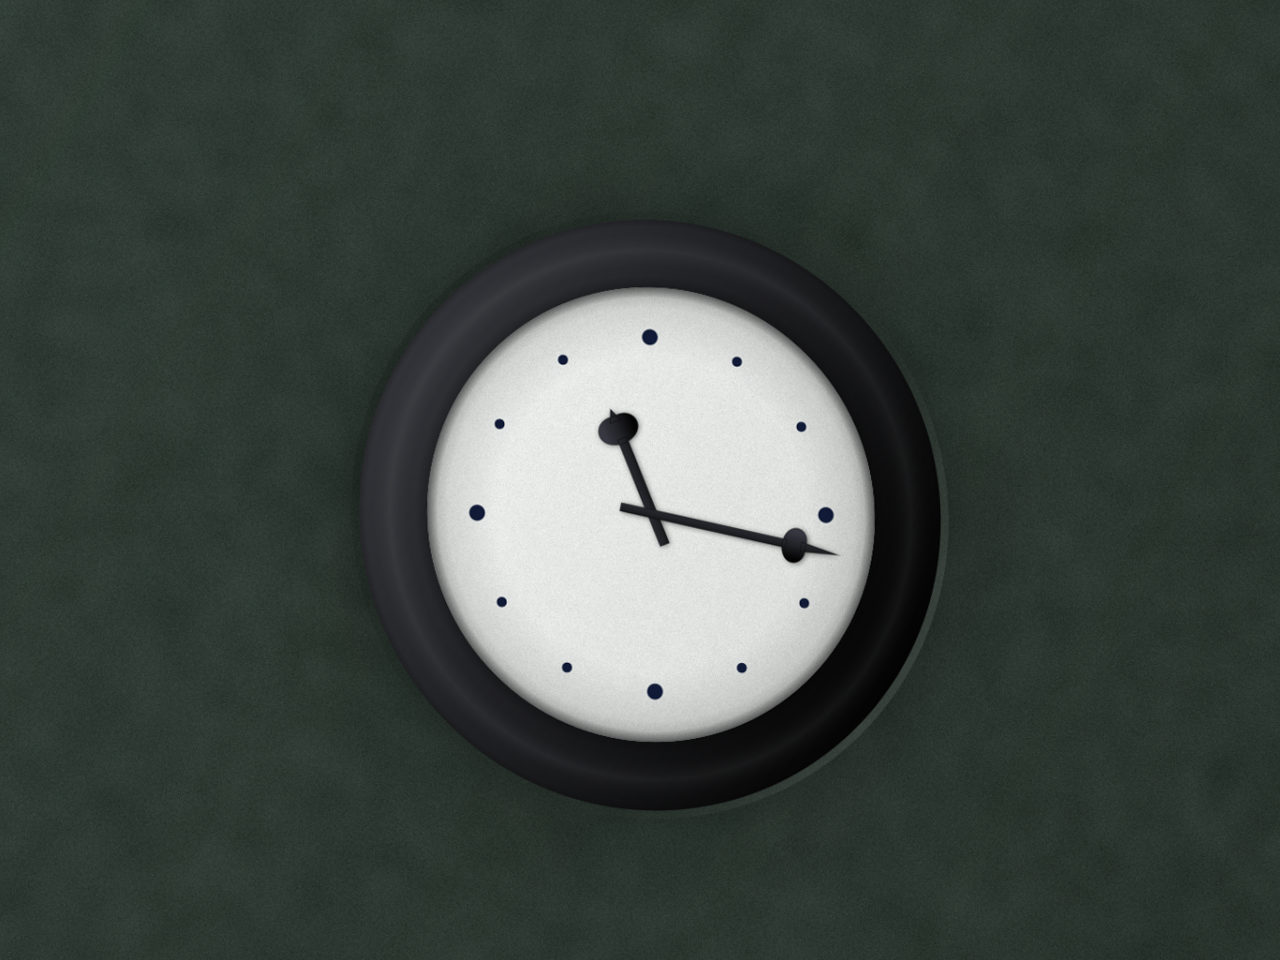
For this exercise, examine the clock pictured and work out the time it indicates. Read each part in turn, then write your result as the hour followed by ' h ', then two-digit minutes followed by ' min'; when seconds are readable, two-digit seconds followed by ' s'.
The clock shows 11 h 17 min
